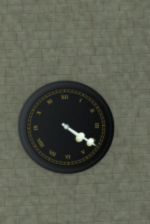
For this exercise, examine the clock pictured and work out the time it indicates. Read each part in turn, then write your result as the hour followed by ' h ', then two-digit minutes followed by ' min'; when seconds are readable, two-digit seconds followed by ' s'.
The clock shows 4 h 21 min
